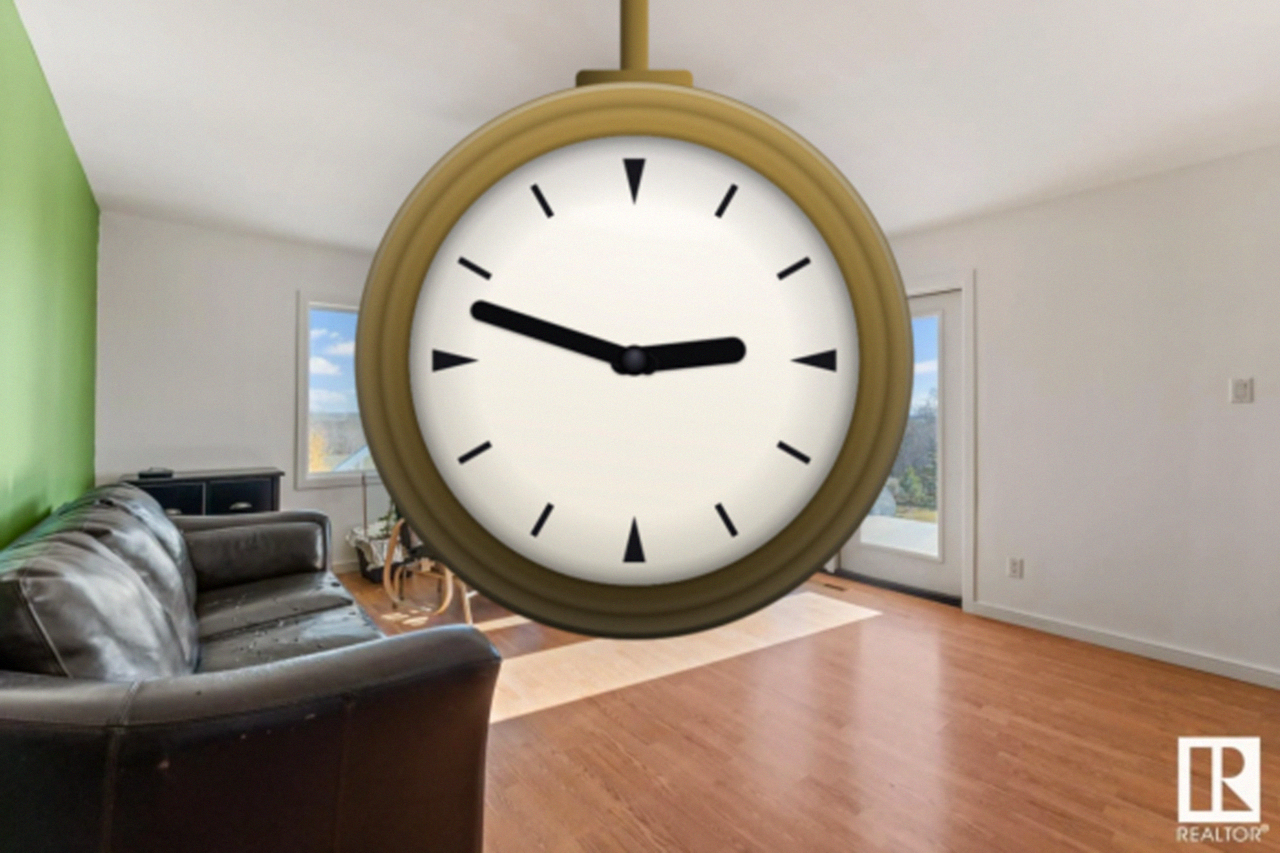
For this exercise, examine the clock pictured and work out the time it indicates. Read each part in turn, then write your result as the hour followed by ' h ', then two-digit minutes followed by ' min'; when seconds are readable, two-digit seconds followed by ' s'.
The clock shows 2 h 48 min
